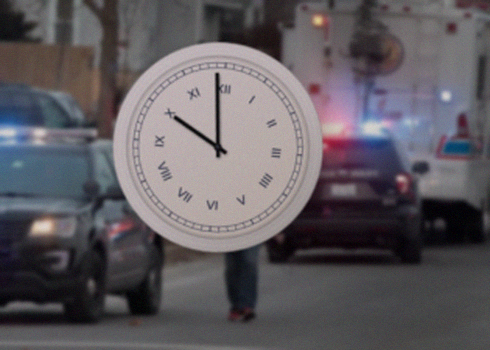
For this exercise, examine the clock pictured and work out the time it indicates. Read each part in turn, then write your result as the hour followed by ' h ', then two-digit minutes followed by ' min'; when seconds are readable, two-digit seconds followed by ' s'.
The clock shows 9 h 59 min
